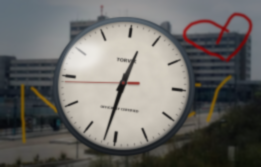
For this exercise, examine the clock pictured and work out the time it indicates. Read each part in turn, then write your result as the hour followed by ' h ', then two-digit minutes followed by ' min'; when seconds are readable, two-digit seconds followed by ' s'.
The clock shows 12 h 31 min 44 s
